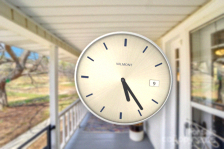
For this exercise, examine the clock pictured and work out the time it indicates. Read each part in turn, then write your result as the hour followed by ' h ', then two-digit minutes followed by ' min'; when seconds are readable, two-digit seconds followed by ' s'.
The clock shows 5 h 24 min
